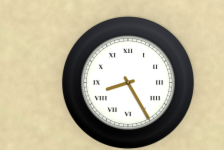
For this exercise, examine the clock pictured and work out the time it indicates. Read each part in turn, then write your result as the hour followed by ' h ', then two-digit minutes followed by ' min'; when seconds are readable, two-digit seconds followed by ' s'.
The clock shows 8 h 25 min
